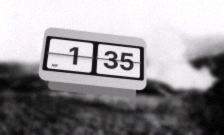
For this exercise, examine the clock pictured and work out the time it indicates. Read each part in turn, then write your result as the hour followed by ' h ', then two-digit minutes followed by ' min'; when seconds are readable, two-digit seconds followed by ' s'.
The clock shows 1 h 35 min
